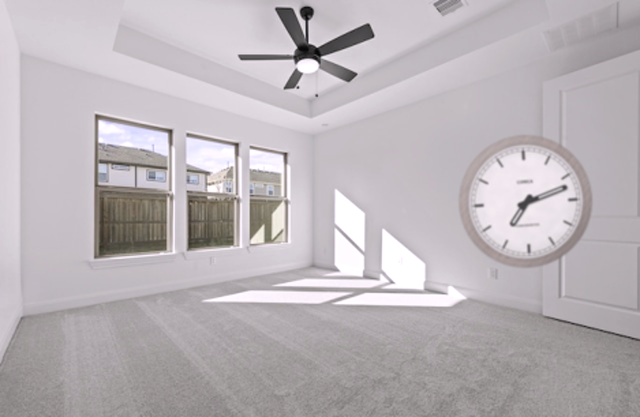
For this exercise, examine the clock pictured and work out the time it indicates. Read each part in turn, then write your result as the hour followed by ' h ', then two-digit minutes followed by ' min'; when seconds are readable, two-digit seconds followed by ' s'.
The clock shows 7 h 12 min
